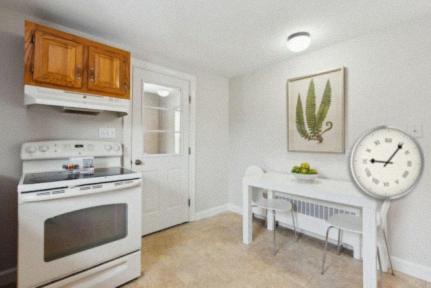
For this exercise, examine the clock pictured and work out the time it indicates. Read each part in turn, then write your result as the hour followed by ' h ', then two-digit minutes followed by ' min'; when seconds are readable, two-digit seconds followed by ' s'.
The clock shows 9 h 06 min
